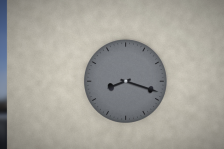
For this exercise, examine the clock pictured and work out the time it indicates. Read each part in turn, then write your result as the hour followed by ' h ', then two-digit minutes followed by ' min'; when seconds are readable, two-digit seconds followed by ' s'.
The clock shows 8 h 18 min
